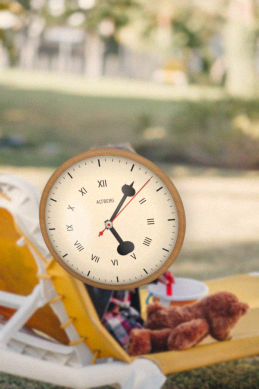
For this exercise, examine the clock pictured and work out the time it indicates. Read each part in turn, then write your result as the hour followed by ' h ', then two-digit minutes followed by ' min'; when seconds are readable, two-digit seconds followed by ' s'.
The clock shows 5 h 06 min 08 s
